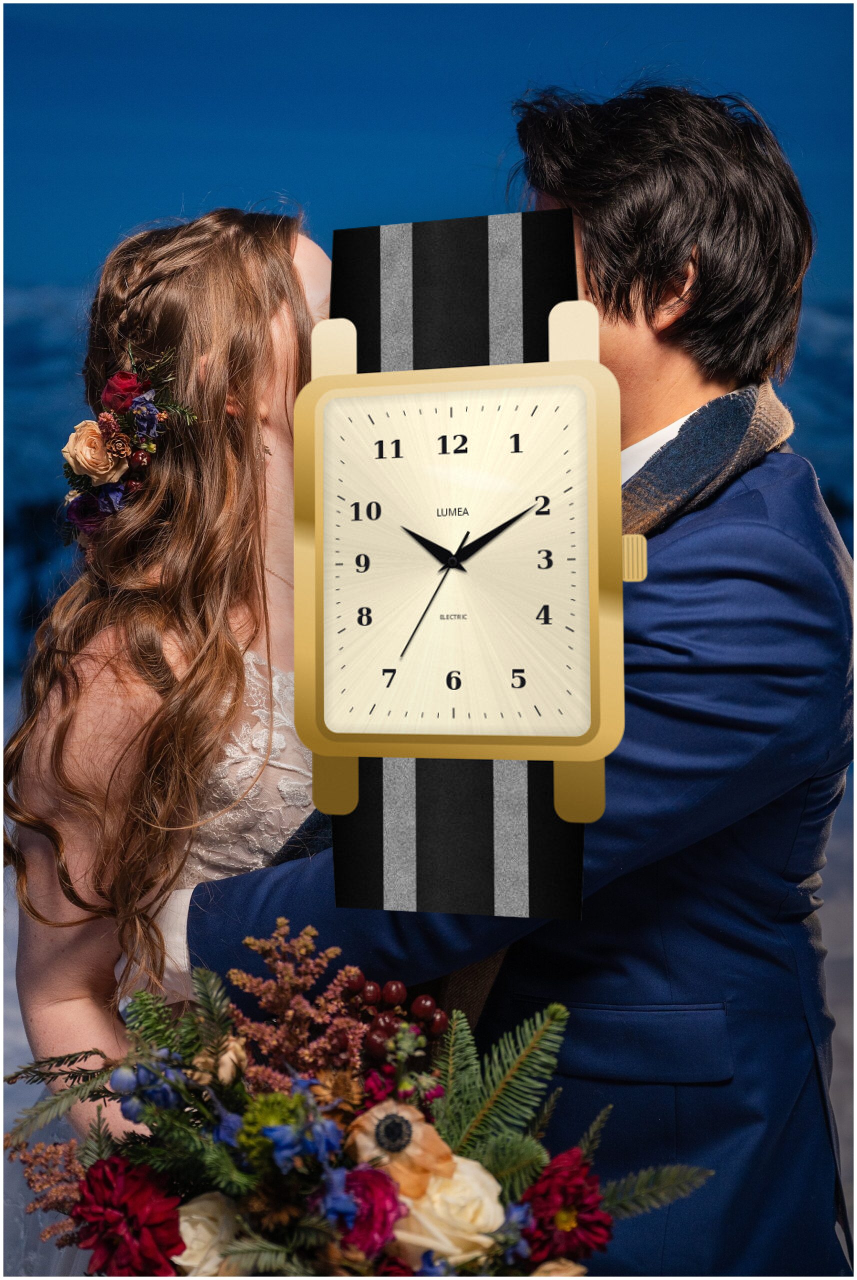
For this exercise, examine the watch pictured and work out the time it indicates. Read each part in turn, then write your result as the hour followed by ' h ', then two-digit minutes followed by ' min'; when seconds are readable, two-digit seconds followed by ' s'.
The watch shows 10 h 09 min 35 s
